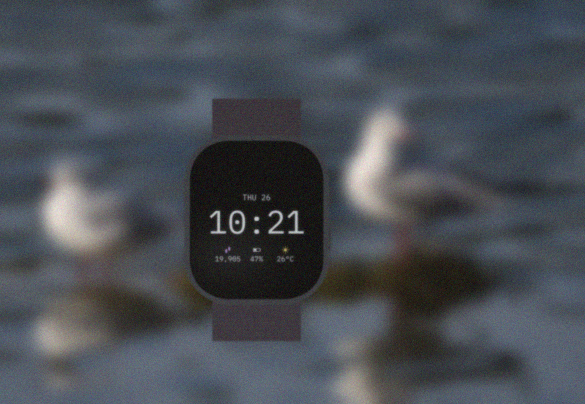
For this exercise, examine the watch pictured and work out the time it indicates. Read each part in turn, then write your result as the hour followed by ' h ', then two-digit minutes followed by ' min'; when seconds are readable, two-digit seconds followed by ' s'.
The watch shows 10 h 21 min
